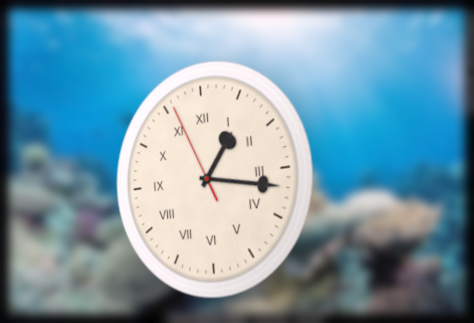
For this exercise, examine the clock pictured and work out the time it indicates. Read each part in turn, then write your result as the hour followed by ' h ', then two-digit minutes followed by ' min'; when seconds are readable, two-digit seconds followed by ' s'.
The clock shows 1 h 16 min 56 s
